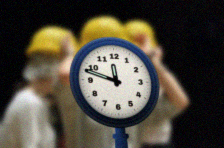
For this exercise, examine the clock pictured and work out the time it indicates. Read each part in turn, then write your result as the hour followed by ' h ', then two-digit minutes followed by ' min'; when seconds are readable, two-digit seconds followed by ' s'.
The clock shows 11 h 48 min
